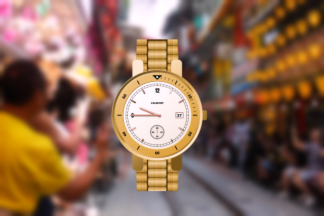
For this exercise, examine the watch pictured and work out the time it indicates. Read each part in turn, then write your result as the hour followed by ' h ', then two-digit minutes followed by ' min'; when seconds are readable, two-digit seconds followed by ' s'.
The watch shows 9 h 45 min
